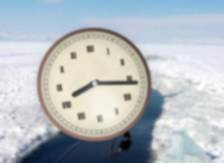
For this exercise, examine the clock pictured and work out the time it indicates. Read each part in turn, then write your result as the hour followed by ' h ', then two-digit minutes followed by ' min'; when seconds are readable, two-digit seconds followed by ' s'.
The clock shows 8 h 16 min
